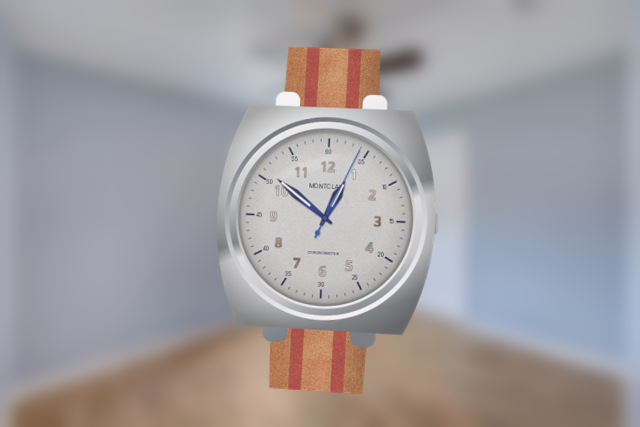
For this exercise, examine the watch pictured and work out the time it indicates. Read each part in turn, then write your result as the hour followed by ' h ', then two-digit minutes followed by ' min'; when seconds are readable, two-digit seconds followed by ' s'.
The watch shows 12 h 51 min 04 s
